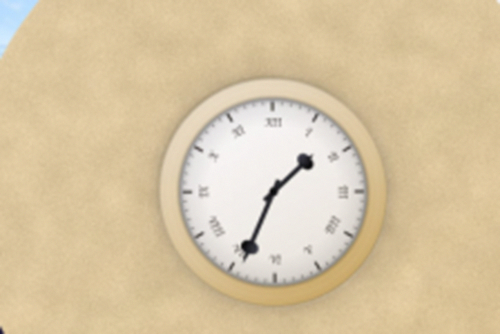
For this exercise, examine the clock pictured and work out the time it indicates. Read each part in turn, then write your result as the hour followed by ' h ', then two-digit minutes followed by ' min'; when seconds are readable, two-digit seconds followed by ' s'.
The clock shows 1 h 34 min
